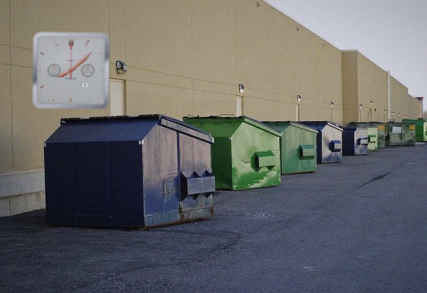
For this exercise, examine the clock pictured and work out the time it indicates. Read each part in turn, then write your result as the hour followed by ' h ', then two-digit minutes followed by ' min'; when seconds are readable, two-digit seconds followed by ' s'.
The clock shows 8 h 08 min
